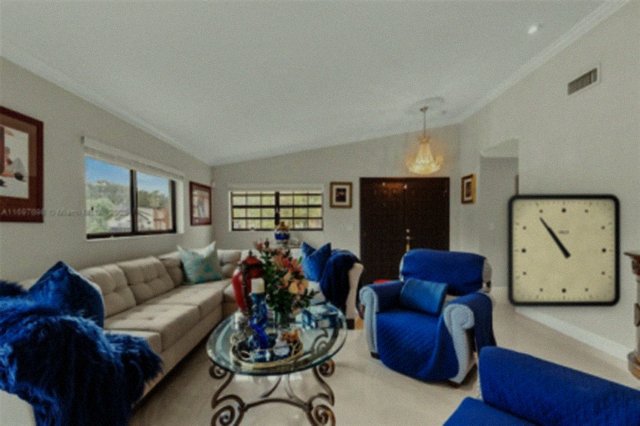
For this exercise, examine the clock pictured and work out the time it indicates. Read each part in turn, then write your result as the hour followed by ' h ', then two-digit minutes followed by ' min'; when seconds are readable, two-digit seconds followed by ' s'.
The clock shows 10 h 54 min
